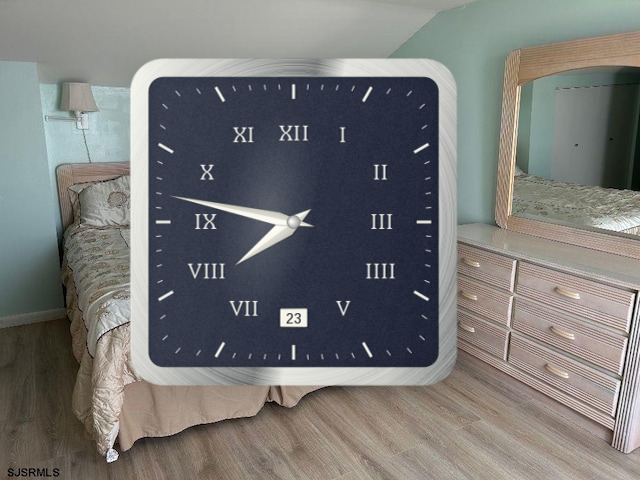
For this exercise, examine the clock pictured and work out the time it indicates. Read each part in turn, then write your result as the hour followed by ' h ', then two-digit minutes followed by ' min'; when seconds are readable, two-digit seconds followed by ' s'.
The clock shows 7 h 47 min
